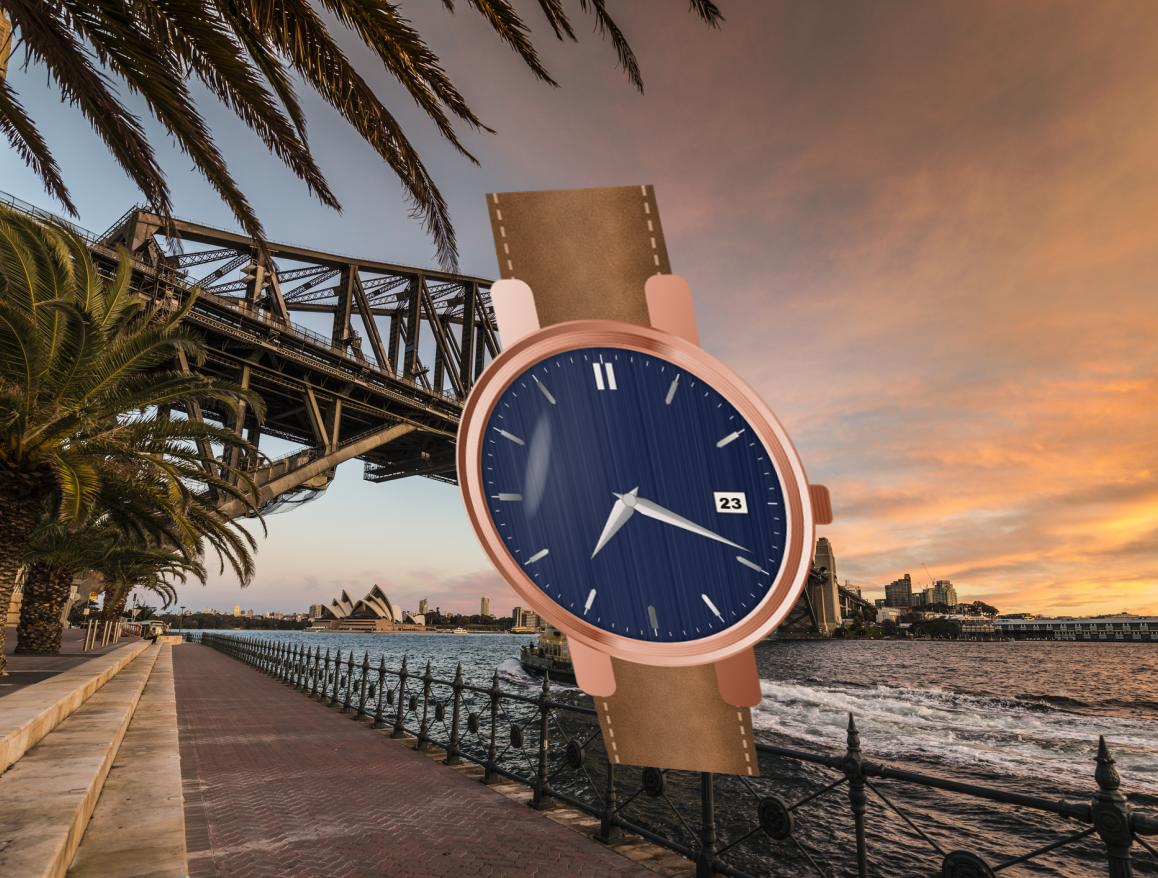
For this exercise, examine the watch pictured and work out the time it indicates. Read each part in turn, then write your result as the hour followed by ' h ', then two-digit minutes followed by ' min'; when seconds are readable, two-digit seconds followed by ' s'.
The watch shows 7 h 19 min
